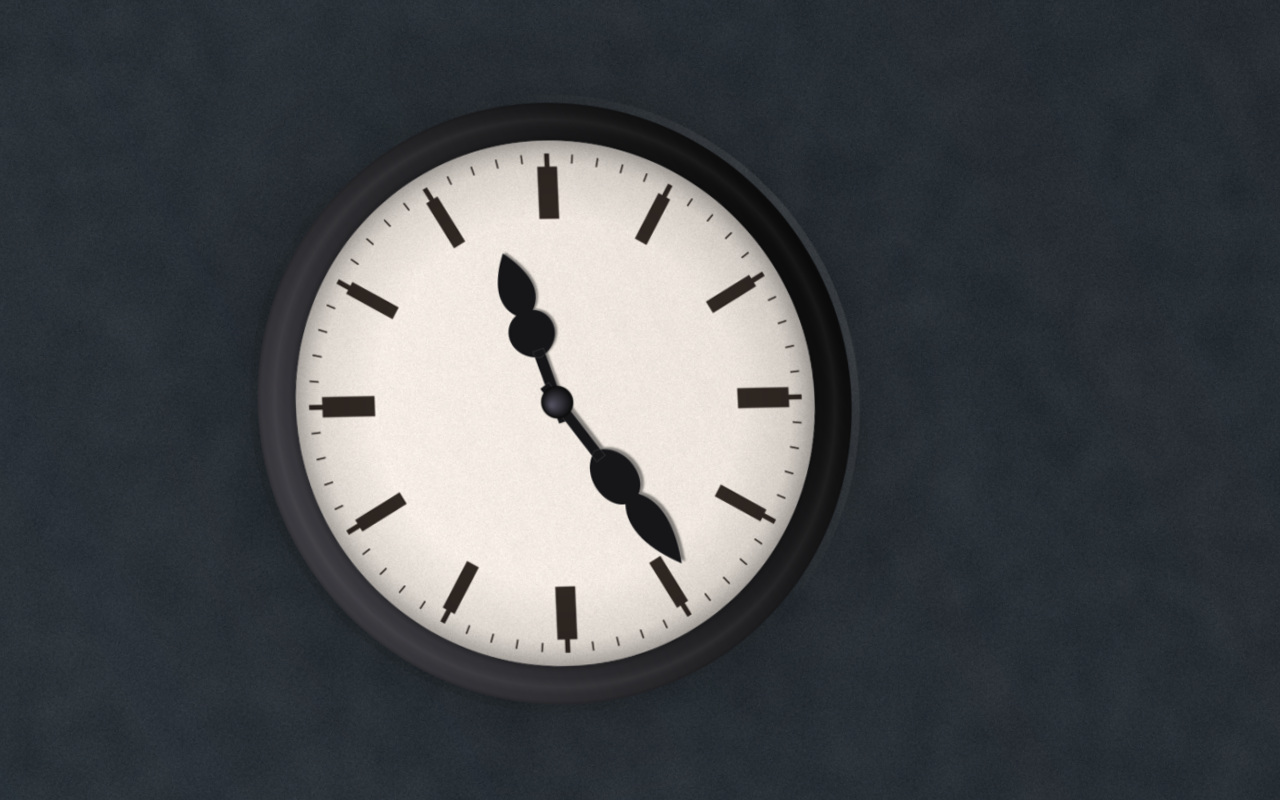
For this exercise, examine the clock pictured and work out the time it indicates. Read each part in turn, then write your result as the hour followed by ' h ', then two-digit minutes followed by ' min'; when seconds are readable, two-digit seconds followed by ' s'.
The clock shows 11 h 24 min
